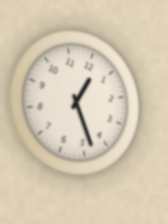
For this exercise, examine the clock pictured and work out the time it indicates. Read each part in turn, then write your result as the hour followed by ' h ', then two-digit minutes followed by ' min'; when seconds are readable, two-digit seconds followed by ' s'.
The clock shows 12 h 23 min
